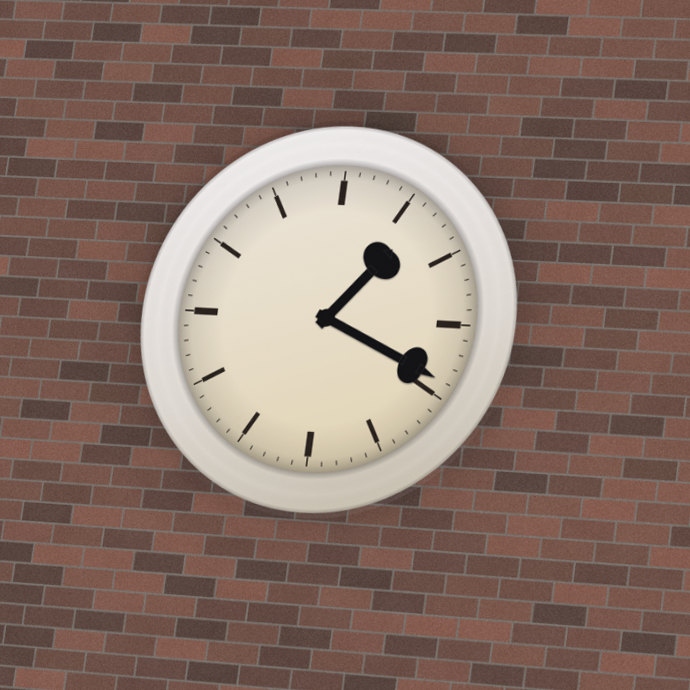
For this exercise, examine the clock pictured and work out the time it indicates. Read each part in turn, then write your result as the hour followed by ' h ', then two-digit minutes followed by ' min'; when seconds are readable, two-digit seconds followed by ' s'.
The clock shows 1 h 19 min
